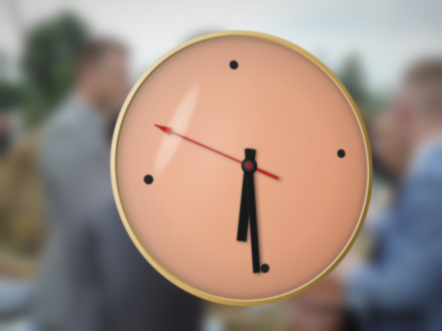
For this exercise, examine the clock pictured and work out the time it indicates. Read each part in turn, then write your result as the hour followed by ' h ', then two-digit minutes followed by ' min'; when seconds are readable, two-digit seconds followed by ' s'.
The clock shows 6 h 30 min 50 s
